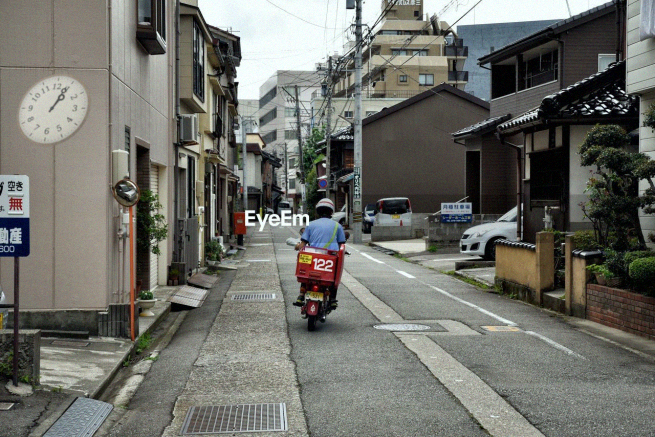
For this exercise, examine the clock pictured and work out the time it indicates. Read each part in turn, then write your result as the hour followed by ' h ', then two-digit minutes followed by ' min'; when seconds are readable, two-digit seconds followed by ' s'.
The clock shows 1 h 04 min
